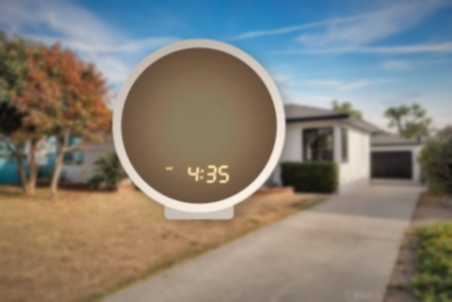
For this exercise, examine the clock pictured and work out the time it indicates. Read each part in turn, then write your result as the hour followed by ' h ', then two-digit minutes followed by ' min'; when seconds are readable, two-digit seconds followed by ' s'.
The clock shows 4 h 35 min
